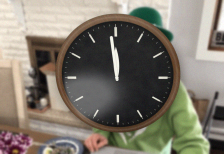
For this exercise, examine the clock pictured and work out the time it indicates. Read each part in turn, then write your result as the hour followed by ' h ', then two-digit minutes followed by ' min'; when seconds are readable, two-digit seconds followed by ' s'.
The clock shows 11 h 59 min
